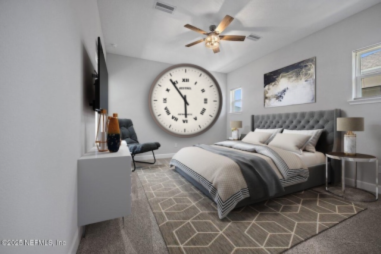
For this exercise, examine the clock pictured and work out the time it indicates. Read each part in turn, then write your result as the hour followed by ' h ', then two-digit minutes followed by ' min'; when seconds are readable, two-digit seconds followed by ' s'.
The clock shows 5 h 54 min
